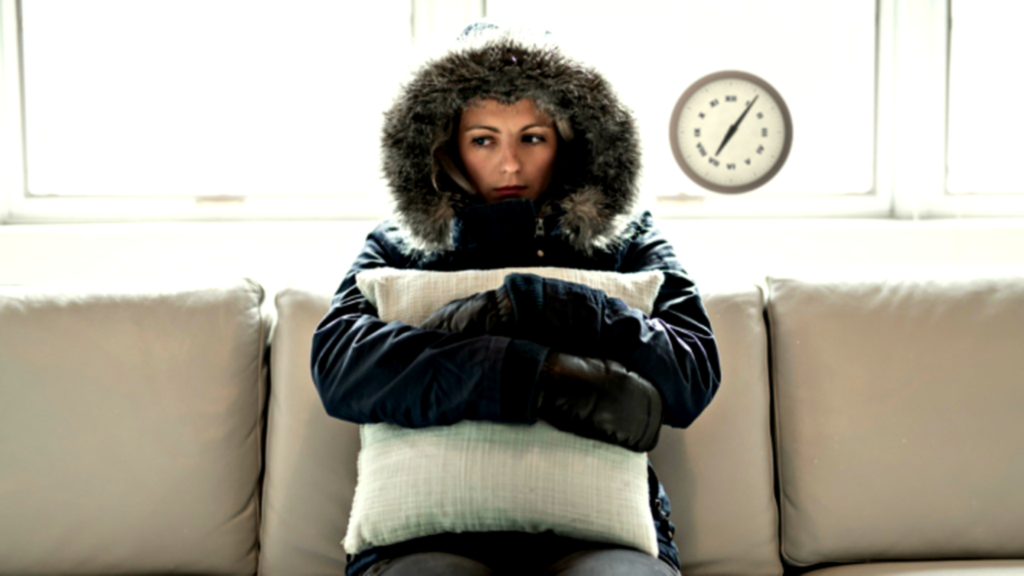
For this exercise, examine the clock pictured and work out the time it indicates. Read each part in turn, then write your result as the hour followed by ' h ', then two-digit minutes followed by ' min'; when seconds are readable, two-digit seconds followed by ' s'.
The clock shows 7 h 06 min
